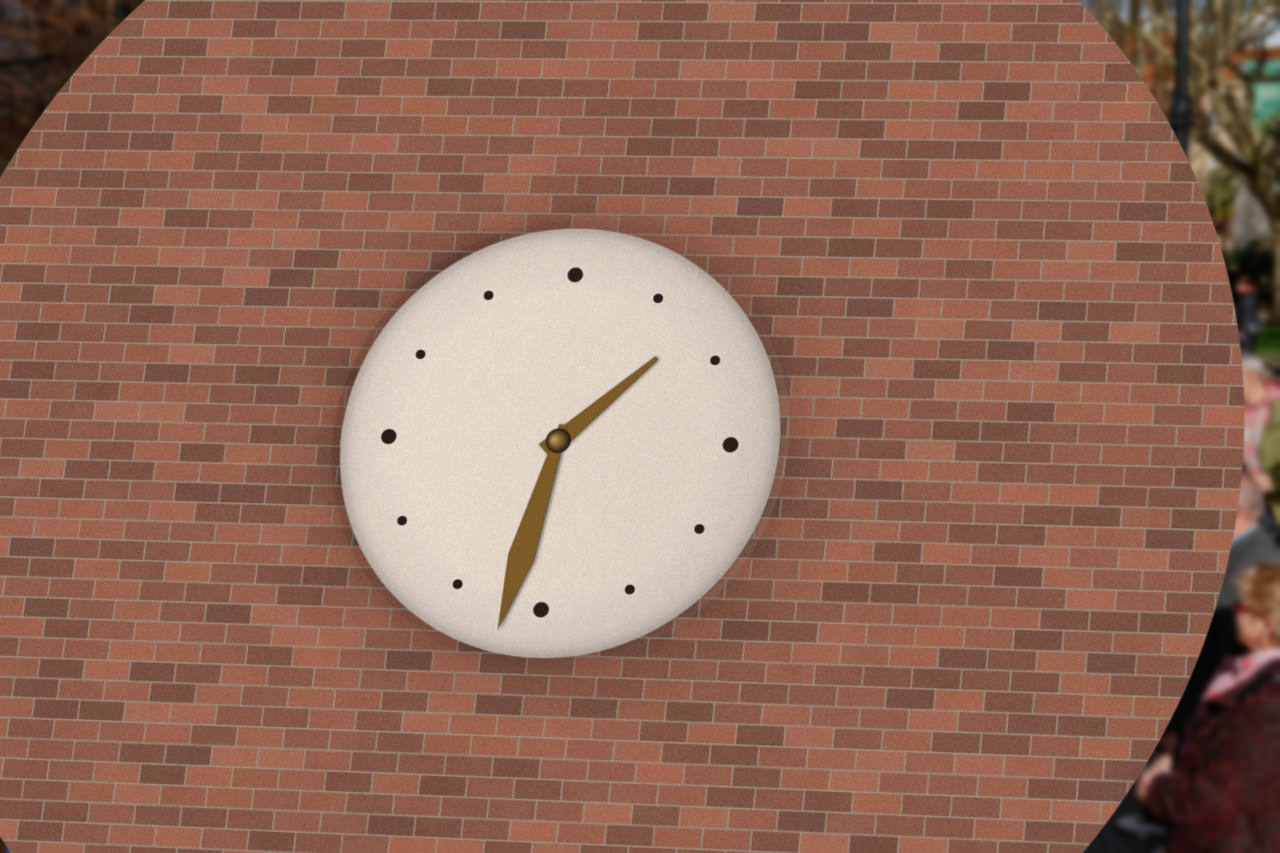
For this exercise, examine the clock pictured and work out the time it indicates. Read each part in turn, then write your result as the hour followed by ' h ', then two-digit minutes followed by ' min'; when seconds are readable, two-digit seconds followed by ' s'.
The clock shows 1 h 32 min
